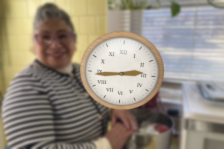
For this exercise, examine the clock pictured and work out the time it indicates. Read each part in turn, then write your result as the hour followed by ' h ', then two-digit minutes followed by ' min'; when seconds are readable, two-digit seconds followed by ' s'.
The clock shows 2 h 44 min
